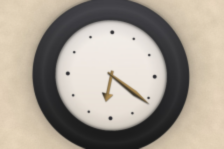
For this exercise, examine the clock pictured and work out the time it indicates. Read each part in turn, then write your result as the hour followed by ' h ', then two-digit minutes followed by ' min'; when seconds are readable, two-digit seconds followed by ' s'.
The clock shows 6 h 21 min
